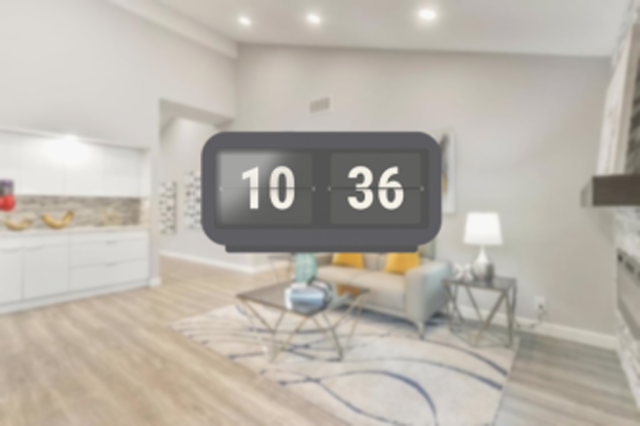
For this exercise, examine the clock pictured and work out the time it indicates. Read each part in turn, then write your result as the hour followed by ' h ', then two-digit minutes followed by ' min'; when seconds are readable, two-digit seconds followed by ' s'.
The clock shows 10 h 36 min
